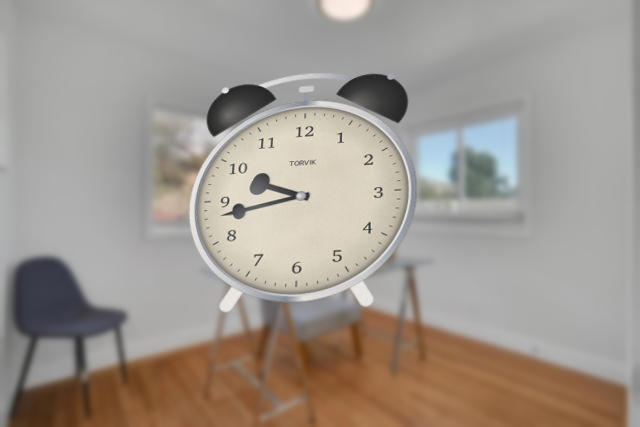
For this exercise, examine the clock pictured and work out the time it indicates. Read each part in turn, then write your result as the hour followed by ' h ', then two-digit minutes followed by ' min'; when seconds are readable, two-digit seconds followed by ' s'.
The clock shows 9 h 43 min
